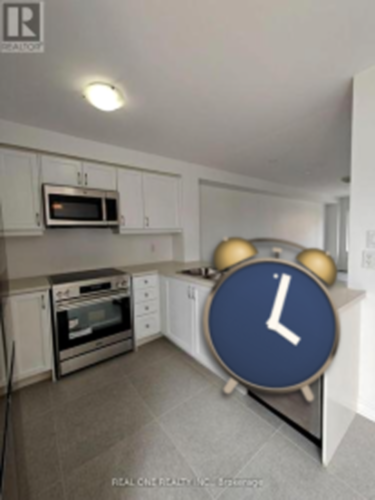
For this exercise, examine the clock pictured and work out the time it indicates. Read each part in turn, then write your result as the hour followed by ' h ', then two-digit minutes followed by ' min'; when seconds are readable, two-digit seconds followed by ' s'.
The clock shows 4 h 02 min
